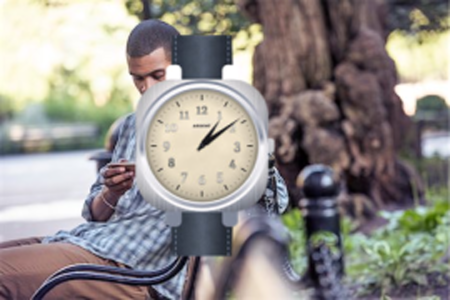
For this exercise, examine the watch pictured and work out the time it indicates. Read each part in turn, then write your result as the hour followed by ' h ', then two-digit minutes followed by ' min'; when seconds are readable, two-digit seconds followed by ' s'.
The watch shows 1 h 09 min
